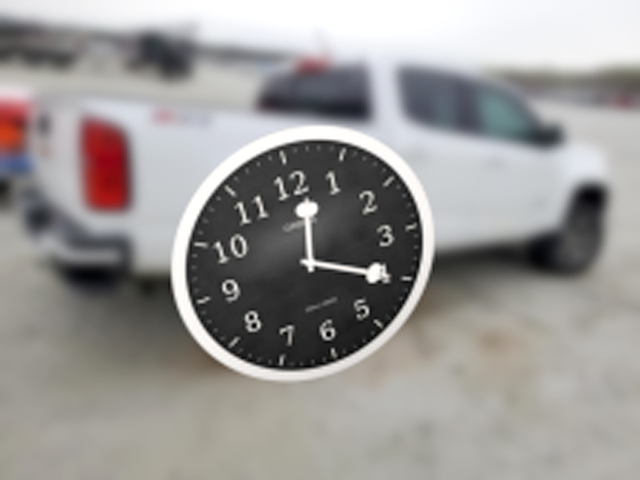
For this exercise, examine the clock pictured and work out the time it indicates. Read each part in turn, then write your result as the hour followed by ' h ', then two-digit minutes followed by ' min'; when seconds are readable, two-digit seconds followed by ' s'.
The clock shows 12 h 20 min
